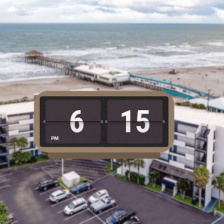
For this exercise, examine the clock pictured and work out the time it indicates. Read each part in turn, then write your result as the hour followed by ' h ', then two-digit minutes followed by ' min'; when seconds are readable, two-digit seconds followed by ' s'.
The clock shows 6 h 15 min
